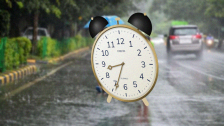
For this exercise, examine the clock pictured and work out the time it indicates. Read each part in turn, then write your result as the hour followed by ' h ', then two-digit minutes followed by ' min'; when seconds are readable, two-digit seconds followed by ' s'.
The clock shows 8 h 34 min
